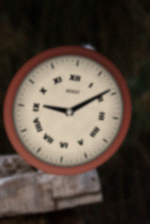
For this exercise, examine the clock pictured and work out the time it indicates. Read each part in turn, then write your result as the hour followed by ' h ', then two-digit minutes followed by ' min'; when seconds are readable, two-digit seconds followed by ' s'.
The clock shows 9 h 09 min
